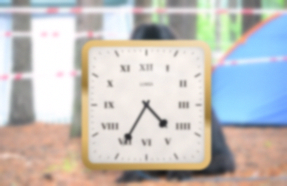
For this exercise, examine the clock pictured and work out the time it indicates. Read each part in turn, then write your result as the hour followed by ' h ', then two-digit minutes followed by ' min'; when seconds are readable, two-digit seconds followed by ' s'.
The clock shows 4 h 35 min
